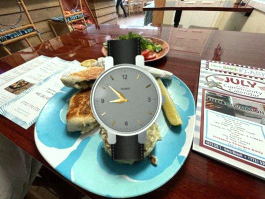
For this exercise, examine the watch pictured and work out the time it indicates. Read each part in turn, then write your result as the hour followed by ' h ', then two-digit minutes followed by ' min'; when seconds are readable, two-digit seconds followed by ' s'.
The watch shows 8 h 52 min
